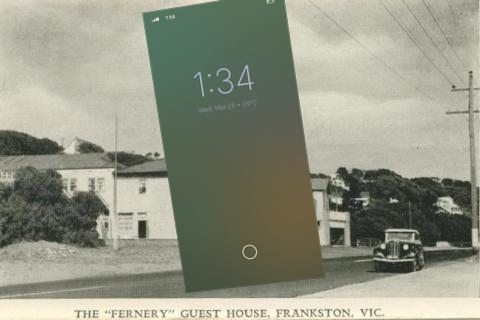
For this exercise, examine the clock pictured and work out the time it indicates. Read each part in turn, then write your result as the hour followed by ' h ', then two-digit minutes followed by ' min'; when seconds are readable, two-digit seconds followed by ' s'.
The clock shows 1 h 34 min
